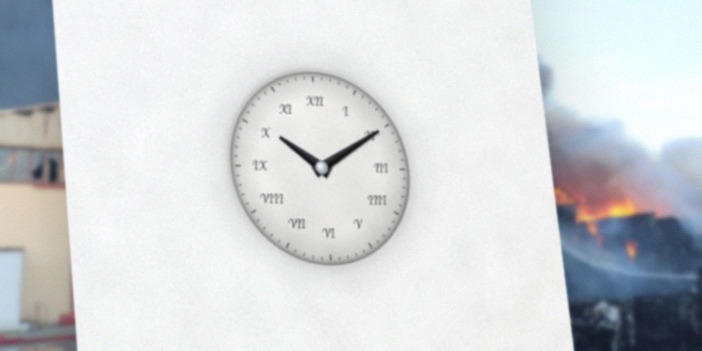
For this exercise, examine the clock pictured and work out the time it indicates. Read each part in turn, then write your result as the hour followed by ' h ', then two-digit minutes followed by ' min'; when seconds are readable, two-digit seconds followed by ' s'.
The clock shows 10 h 10 min
